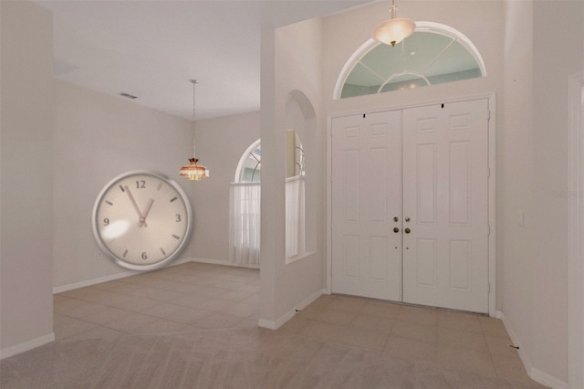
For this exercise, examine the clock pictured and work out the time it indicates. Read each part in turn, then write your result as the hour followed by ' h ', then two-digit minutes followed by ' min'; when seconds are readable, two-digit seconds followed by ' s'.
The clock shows 12 h 56 min
